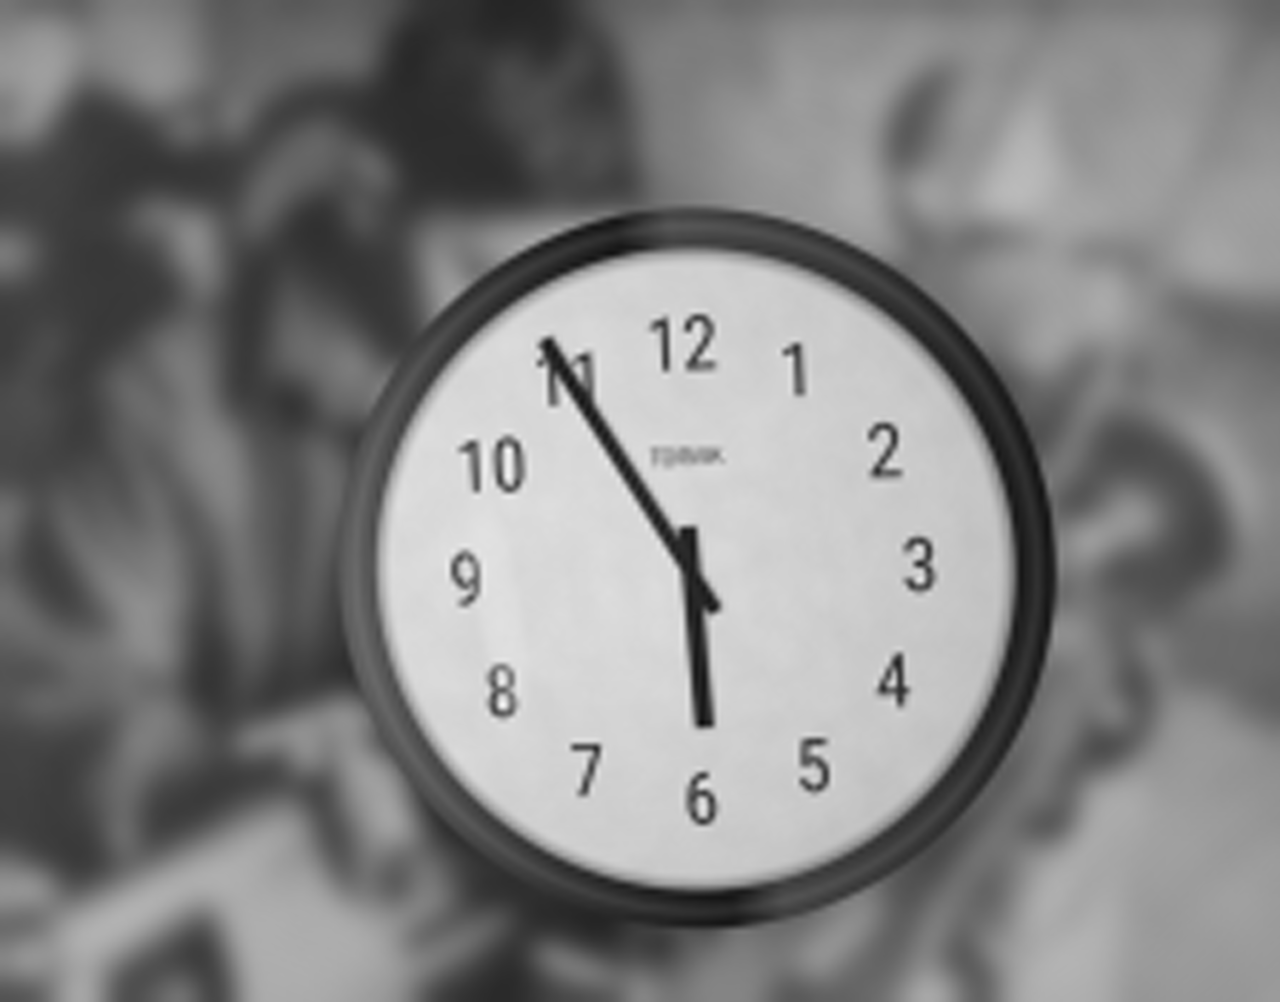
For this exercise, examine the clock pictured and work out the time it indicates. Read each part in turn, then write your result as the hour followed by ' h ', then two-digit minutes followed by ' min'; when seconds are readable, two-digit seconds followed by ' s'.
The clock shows 5 h 55 min
